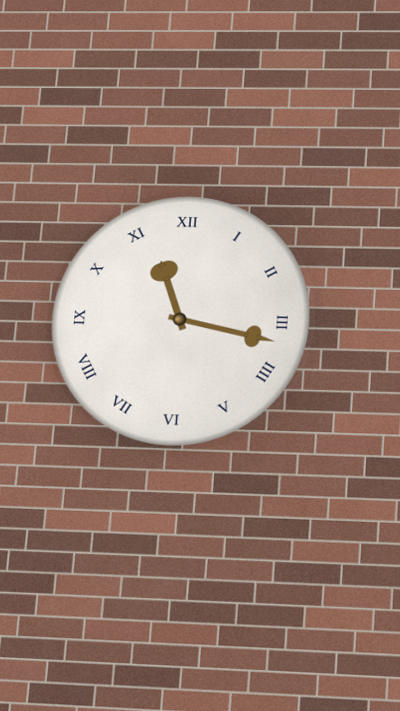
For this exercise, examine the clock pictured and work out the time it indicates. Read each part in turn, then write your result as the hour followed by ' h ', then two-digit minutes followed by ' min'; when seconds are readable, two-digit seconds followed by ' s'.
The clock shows 11 h 17 min
